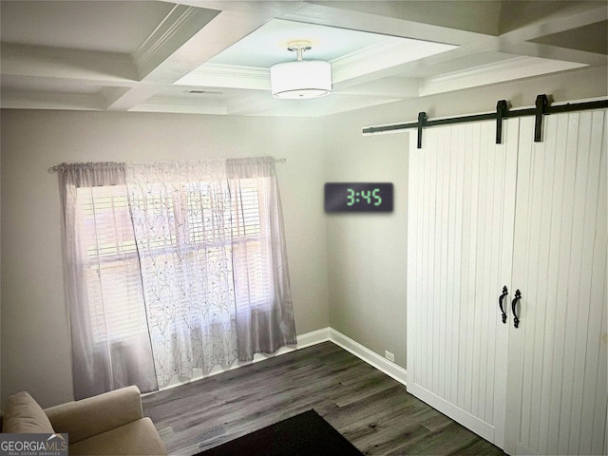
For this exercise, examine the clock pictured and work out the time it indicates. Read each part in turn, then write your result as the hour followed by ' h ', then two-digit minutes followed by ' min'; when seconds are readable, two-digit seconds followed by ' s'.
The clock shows 3 h 45 min
